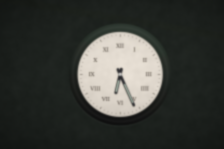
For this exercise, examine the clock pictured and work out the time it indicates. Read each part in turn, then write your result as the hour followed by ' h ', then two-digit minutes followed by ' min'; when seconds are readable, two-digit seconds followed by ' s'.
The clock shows 6 h 26 min
